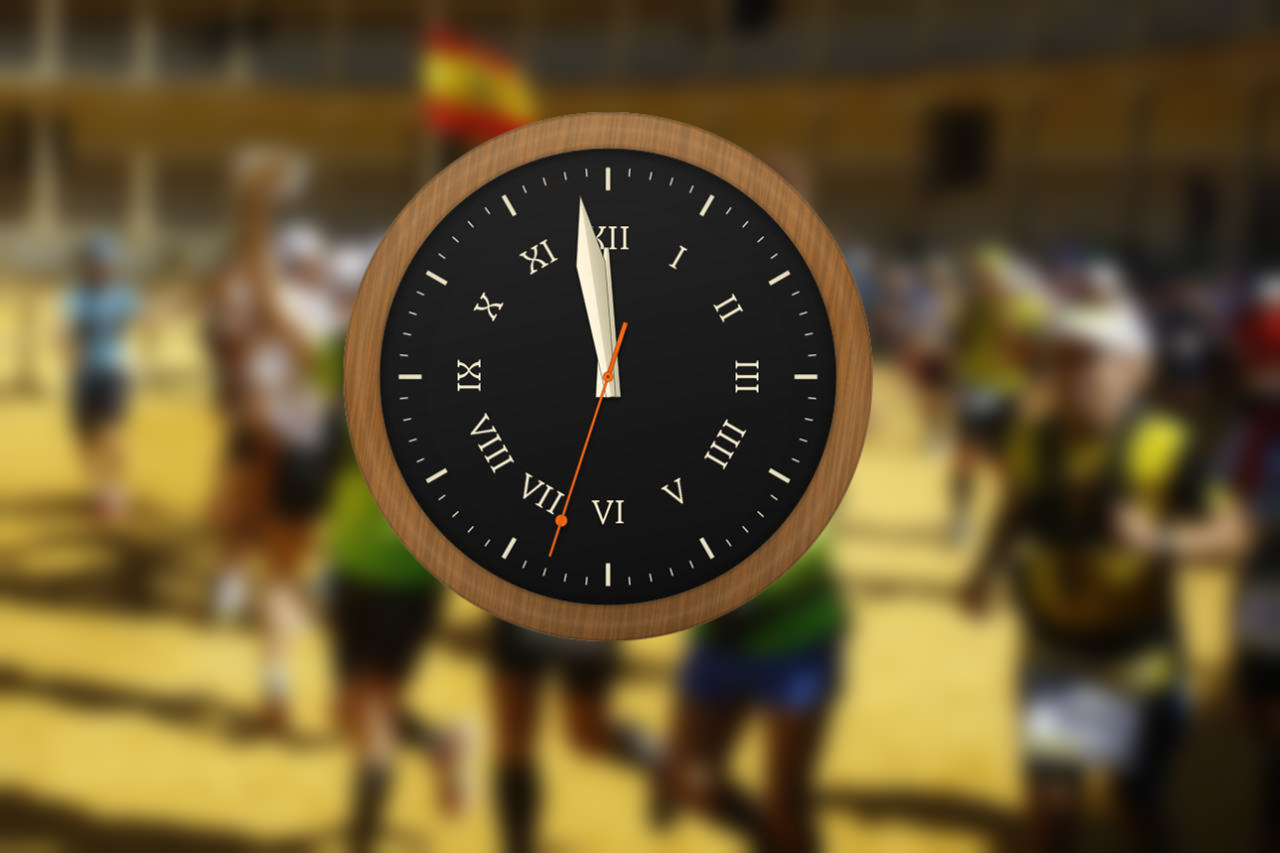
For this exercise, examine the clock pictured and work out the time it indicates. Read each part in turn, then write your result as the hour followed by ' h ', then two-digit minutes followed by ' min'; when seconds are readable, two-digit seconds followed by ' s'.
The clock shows 11 h 58 min 33 s
